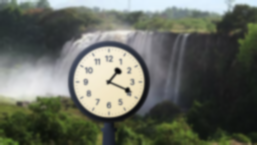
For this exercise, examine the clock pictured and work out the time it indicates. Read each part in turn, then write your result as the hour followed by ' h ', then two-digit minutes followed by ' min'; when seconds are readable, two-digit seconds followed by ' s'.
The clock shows 1 h 19 min
